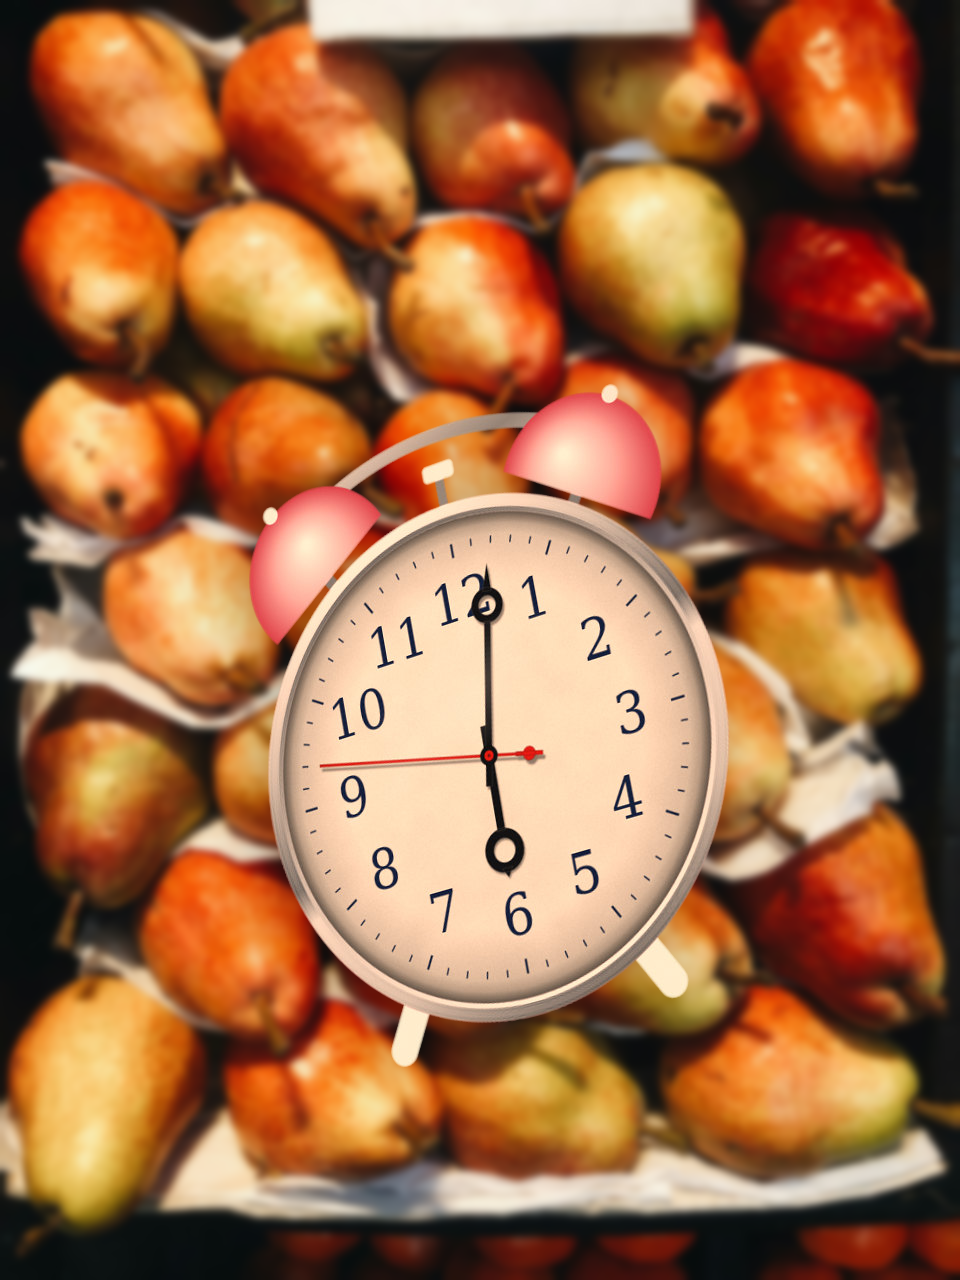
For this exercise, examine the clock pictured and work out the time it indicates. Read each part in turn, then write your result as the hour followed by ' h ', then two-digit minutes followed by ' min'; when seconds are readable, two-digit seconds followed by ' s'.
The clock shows 6 h 01 min 47 s
